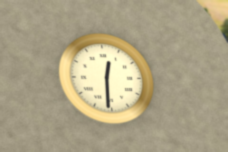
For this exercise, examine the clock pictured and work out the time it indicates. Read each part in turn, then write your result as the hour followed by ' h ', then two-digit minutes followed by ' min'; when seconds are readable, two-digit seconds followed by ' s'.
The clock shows 12 h 31 min
